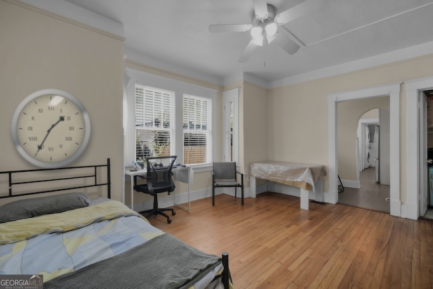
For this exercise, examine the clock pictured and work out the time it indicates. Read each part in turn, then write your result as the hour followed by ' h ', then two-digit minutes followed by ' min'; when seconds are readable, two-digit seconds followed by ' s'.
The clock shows 1 h 35 min
